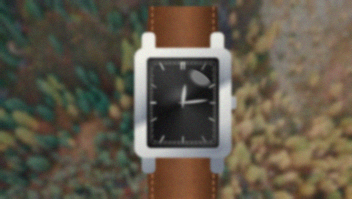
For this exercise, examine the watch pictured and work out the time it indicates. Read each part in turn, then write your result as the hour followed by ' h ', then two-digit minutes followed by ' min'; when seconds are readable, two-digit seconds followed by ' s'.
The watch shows 12 h 14 min
